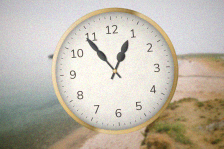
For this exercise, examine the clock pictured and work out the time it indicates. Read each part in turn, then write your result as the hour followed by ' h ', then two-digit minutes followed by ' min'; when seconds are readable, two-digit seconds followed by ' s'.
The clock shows 12 h 54 min
